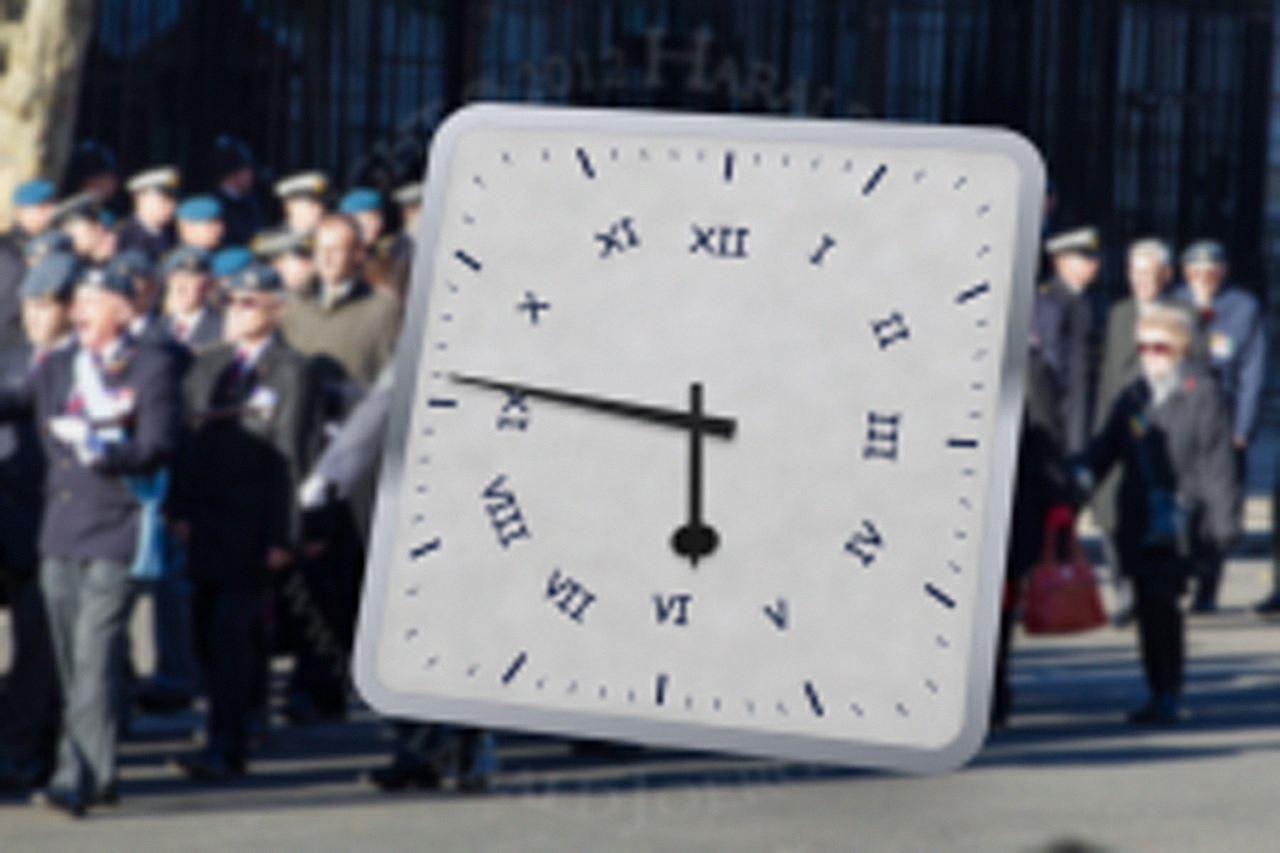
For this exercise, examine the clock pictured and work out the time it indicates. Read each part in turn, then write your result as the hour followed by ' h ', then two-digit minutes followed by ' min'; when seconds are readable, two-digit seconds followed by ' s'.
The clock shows 5 h 46 min
